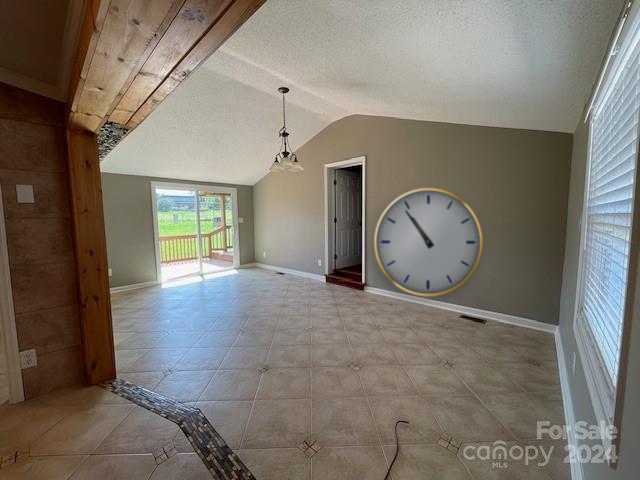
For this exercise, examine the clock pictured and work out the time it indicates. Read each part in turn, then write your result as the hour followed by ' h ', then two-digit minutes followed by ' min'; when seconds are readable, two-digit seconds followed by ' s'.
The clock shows 10 h 54 min
